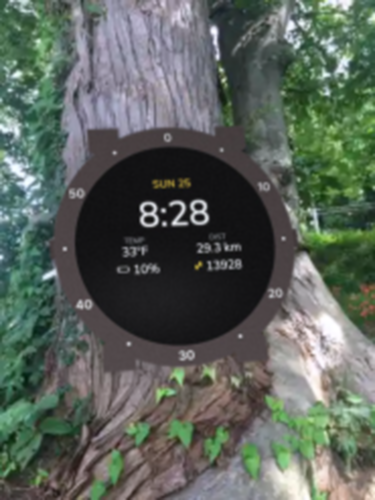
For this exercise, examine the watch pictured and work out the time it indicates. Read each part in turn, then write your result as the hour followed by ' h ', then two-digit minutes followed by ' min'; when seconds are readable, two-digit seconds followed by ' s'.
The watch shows 8 h 28 min
